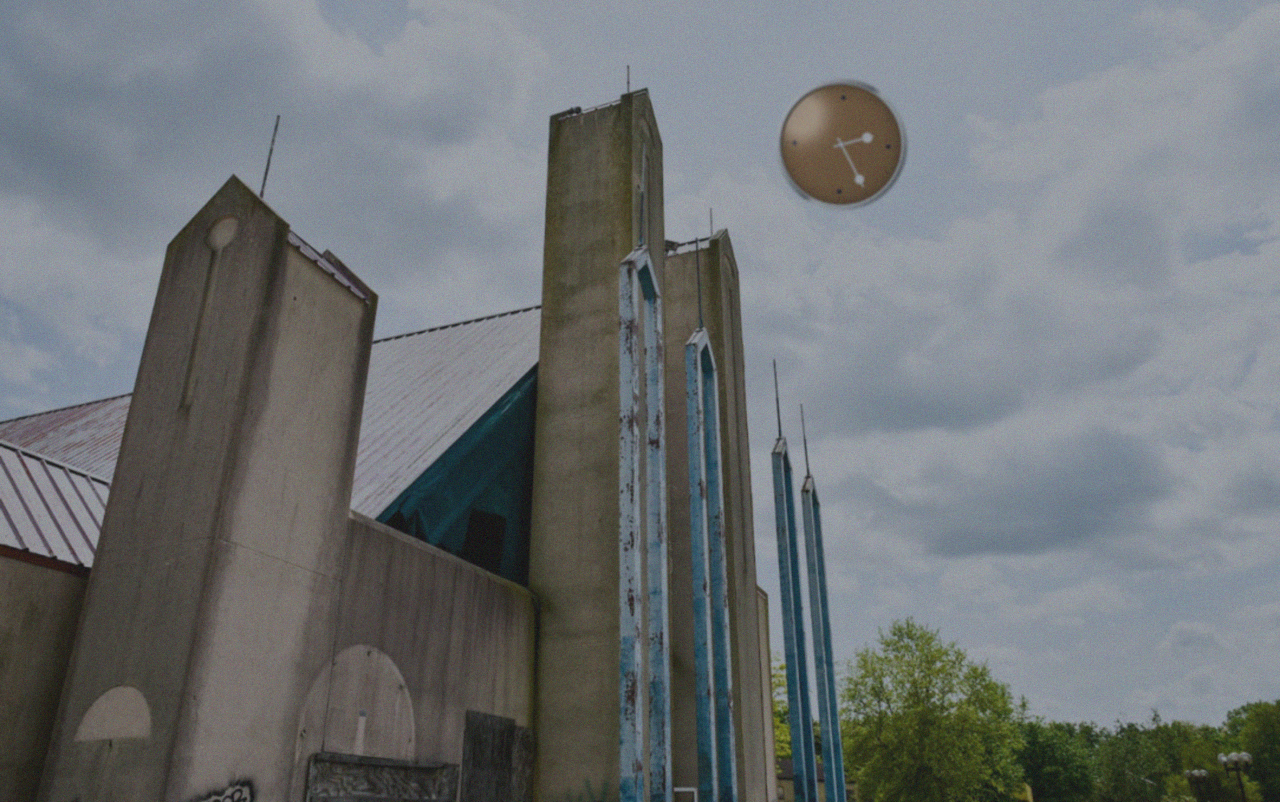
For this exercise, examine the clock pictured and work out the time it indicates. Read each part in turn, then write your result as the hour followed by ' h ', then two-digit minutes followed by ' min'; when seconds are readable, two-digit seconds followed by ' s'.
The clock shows 2 h 25 min
